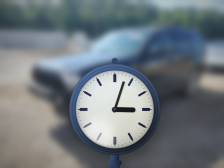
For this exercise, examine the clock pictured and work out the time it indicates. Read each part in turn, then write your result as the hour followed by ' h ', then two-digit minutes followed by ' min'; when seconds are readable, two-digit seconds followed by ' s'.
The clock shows 3 h 03 min
